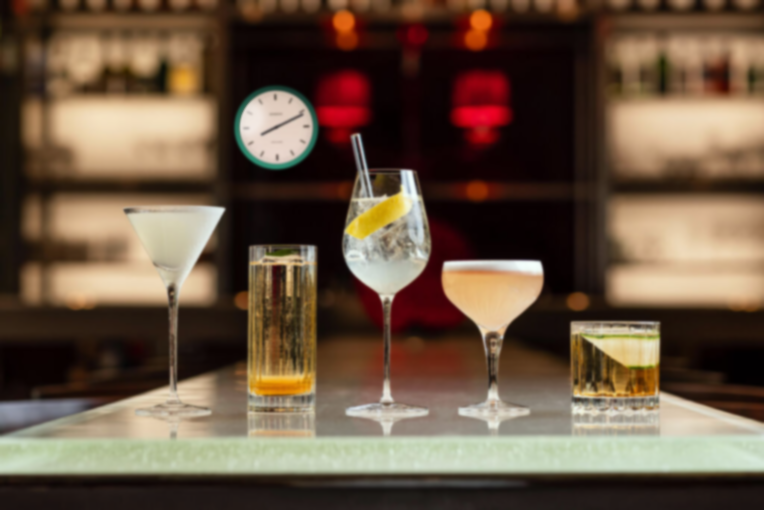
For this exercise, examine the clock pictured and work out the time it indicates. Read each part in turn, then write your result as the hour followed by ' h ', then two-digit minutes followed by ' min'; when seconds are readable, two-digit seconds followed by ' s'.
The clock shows 8 h 11 min
